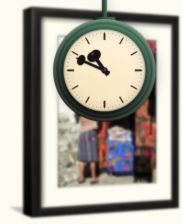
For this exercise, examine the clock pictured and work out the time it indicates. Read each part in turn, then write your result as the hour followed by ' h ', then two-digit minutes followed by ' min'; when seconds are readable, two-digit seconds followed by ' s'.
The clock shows 10 h 49 min
